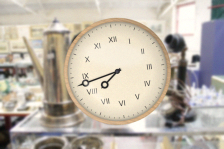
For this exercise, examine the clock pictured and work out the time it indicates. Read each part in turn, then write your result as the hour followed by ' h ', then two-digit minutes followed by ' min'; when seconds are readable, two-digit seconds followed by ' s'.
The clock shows 7 h 43 min
